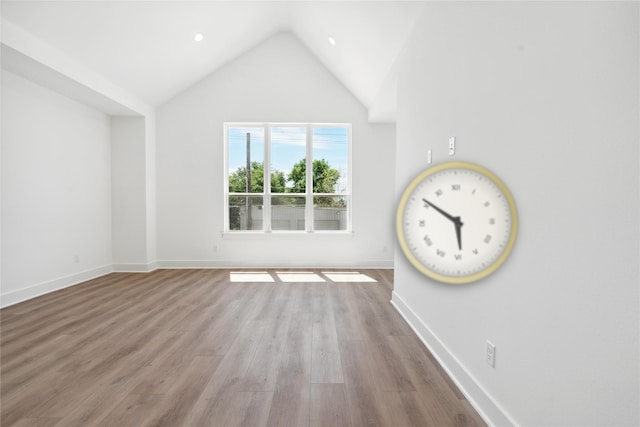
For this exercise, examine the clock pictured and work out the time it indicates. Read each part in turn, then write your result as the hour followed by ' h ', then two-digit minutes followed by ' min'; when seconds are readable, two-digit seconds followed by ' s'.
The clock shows 5 h 51 min
